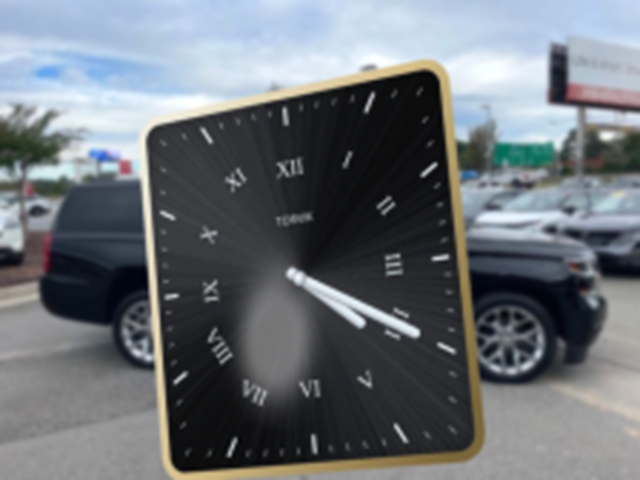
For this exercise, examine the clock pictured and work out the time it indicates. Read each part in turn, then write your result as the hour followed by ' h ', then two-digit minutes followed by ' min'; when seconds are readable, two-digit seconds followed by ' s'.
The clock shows 4 h 20 min
